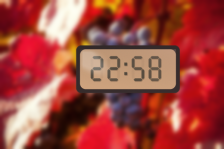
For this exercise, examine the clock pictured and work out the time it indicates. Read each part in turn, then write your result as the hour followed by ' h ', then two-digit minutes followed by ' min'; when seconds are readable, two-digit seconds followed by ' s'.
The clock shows 22 h 58 min
